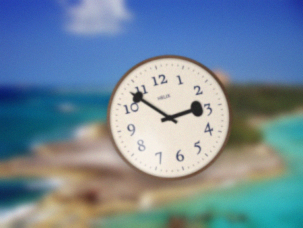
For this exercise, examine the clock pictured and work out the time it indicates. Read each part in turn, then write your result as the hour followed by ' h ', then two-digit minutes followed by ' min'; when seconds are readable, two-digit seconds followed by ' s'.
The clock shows 2 h 53 min
